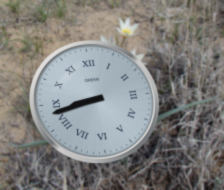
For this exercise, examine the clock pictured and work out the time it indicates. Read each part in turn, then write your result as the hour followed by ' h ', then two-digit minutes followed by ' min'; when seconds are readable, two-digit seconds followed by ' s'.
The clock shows 8 h 43 min
